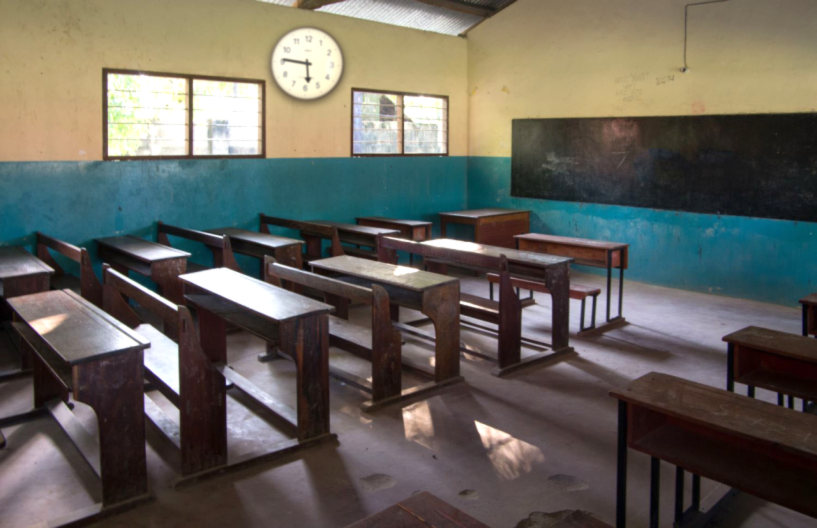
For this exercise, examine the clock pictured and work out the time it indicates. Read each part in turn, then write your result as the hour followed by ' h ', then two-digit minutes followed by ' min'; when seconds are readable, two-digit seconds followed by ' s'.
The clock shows 5 h 46 min
